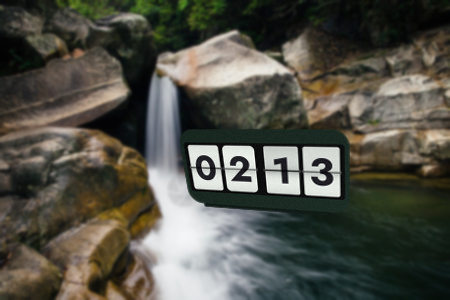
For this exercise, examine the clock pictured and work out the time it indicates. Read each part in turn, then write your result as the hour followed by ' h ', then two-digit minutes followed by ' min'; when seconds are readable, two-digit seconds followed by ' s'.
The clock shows 2 h 13 min
